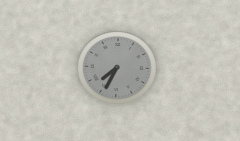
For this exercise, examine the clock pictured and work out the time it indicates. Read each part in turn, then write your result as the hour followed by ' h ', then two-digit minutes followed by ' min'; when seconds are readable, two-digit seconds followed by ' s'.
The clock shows 7 h 34 min
